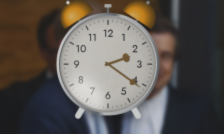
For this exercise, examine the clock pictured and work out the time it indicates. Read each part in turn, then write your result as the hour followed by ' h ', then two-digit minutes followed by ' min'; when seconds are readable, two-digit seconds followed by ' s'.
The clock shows 2 h 21 min
